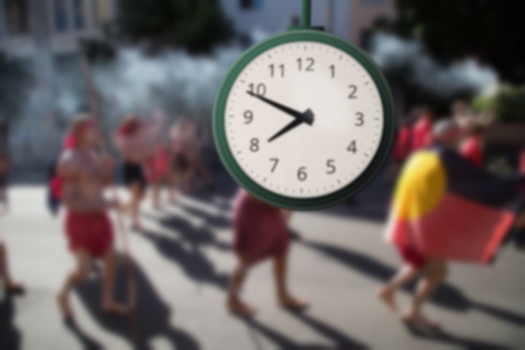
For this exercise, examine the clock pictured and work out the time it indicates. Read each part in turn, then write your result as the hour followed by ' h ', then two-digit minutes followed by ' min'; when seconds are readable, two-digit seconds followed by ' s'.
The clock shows 7 h 49 min
